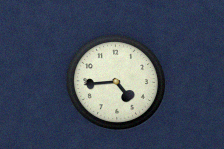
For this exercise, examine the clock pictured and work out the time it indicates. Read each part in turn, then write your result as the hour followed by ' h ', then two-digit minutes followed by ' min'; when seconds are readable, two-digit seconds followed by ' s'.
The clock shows 4 h 44 min
